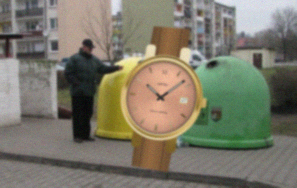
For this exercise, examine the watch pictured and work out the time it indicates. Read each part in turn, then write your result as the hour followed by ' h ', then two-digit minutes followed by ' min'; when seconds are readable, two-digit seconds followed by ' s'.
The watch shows 10 h 08 min
